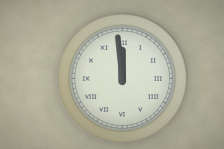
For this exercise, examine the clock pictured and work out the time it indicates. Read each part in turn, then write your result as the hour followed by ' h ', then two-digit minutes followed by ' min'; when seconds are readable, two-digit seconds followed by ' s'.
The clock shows 11 h 59 min
